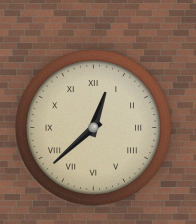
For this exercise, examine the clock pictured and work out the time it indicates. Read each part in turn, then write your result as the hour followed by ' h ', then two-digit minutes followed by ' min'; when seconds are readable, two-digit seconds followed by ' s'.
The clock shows 12 h 38 min
